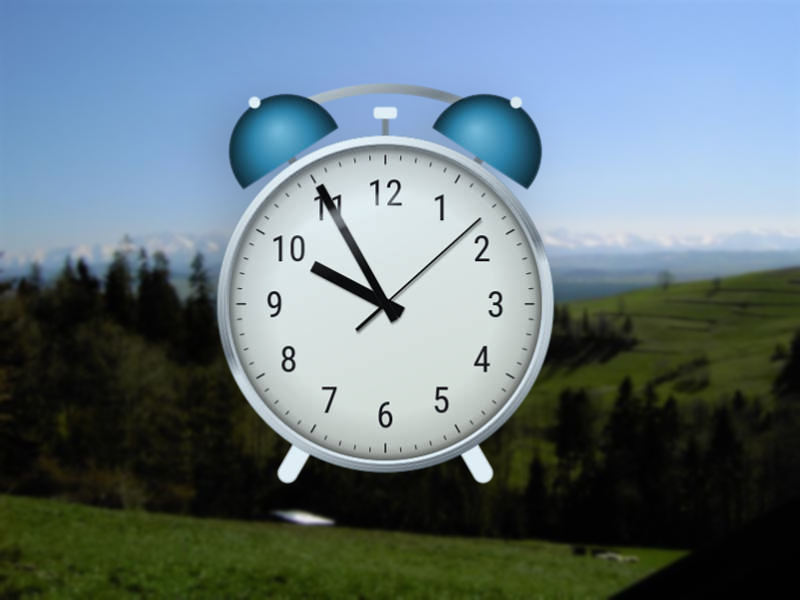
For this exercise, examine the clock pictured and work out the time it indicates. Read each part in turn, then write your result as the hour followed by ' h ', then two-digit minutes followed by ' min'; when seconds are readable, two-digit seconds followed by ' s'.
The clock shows 9 h 55 min 08 s
